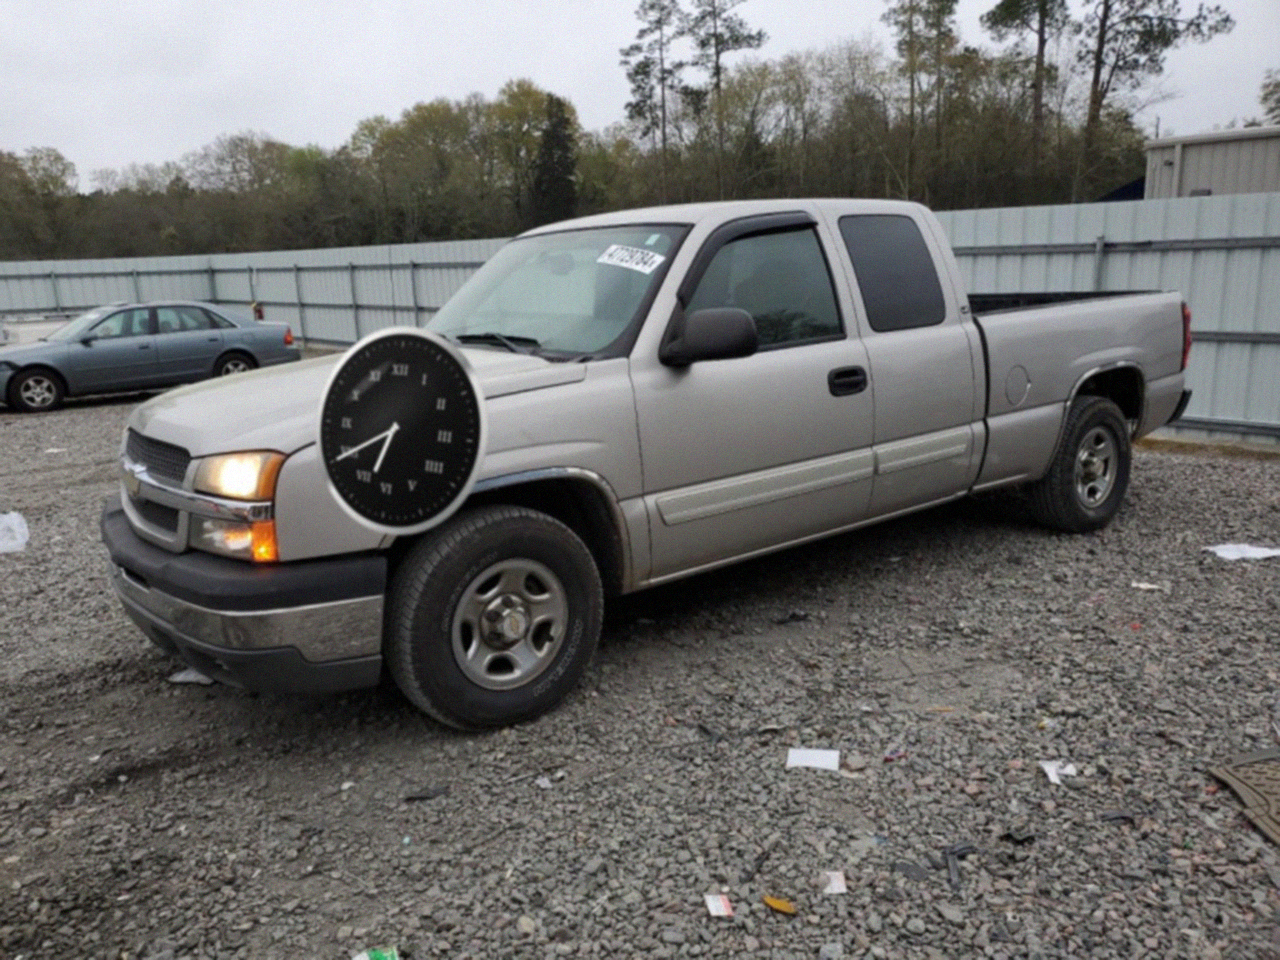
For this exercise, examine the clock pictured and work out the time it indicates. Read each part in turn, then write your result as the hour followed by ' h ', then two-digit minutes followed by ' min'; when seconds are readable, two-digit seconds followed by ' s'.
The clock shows 6 h 40 min
